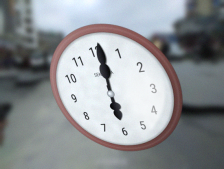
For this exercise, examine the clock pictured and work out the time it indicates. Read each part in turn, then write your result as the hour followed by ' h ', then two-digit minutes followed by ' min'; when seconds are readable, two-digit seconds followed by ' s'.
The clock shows 6 h 01 min
